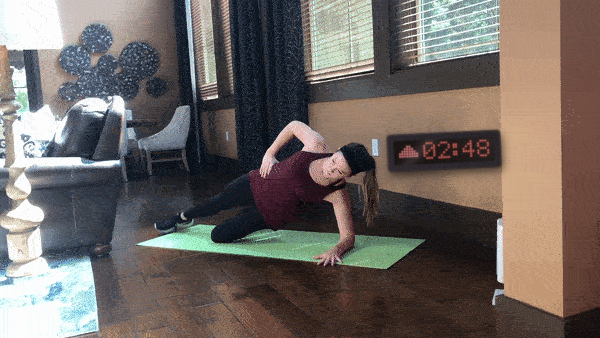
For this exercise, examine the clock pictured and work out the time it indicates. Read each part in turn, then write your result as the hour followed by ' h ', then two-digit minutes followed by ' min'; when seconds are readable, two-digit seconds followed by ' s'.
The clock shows 2 h 48 min
